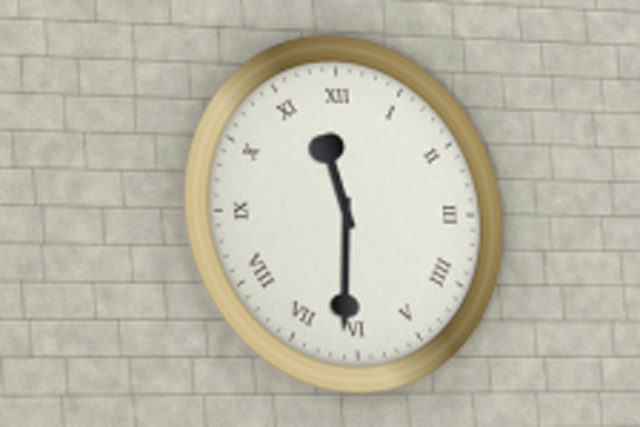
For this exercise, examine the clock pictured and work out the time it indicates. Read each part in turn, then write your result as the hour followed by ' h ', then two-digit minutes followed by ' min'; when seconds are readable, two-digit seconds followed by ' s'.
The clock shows 11 h 31 min
